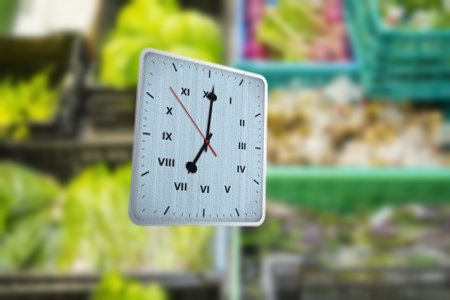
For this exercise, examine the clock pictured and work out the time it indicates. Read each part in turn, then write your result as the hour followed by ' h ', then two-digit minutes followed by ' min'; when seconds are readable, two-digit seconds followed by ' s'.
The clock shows 7 h 00 min 53 s
